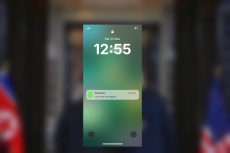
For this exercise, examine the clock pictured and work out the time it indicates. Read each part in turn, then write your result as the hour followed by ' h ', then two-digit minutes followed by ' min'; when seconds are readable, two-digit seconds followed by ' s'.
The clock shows 12 h 55 min
